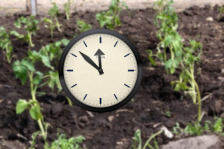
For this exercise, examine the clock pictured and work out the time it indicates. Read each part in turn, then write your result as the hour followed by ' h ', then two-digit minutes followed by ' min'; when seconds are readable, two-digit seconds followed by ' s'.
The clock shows 11 h 52 min
